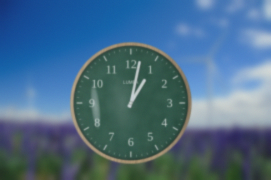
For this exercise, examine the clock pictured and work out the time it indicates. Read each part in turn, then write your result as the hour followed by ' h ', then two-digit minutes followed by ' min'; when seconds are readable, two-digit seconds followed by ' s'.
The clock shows 1 h 02 min
